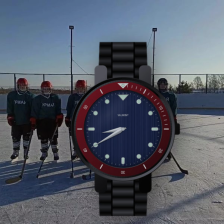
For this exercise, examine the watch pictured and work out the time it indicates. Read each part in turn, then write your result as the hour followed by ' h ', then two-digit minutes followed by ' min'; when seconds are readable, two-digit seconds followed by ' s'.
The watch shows 8 h 40 min
